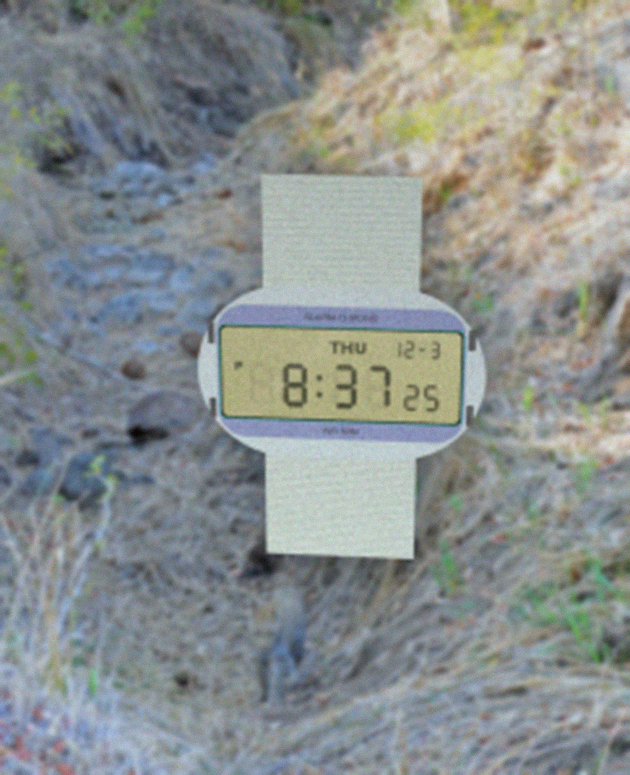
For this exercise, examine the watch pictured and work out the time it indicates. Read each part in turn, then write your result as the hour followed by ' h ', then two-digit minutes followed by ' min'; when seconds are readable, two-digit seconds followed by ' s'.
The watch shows 8 h 37 min 25 s
